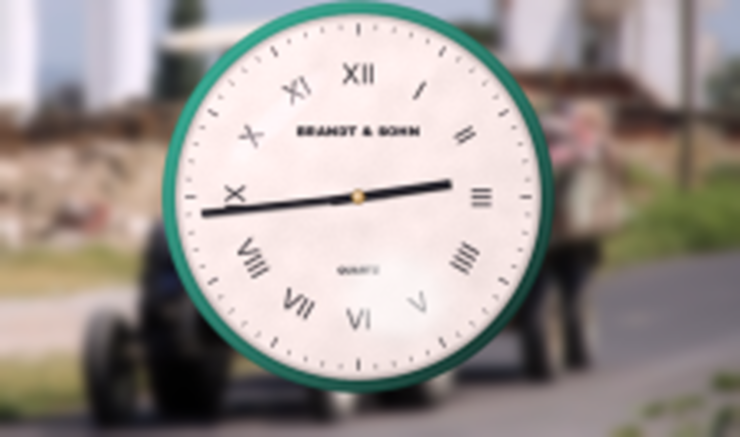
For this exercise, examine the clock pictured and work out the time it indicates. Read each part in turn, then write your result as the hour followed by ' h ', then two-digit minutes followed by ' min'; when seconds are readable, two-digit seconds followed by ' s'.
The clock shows 2 h 44 min
